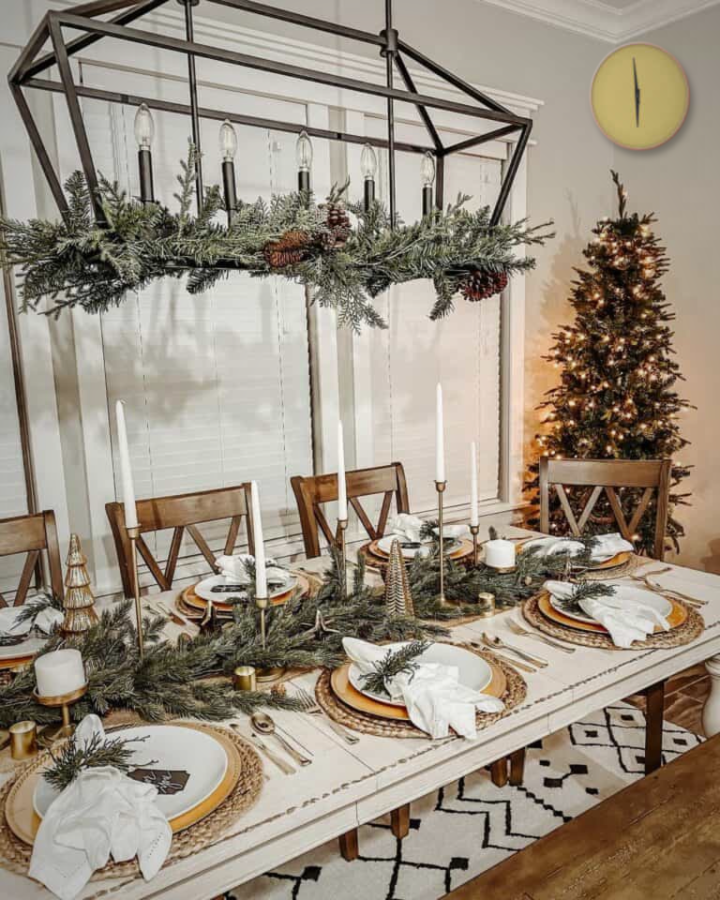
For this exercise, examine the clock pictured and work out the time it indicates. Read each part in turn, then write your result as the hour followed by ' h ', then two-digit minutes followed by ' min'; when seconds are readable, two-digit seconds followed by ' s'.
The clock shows 5 h 59 min
